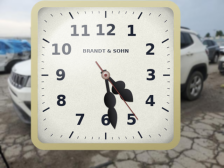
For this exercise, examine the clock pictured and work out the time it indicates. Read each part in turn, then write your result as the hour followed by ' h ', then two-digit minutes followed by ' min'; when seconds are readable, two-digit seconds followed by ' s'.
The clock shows 4 h 28 min 24 s
